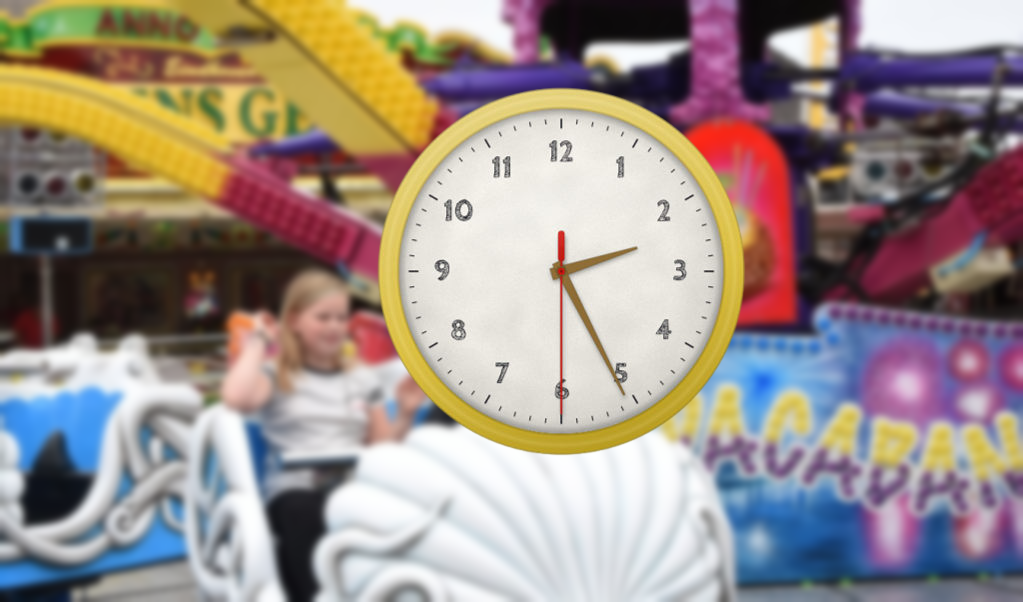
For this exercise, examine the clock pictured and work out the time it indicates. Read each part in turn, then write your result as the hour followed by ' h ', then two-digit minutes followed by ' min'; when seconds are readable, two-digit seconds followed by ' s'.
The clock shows 2 h 25 min 30 s
